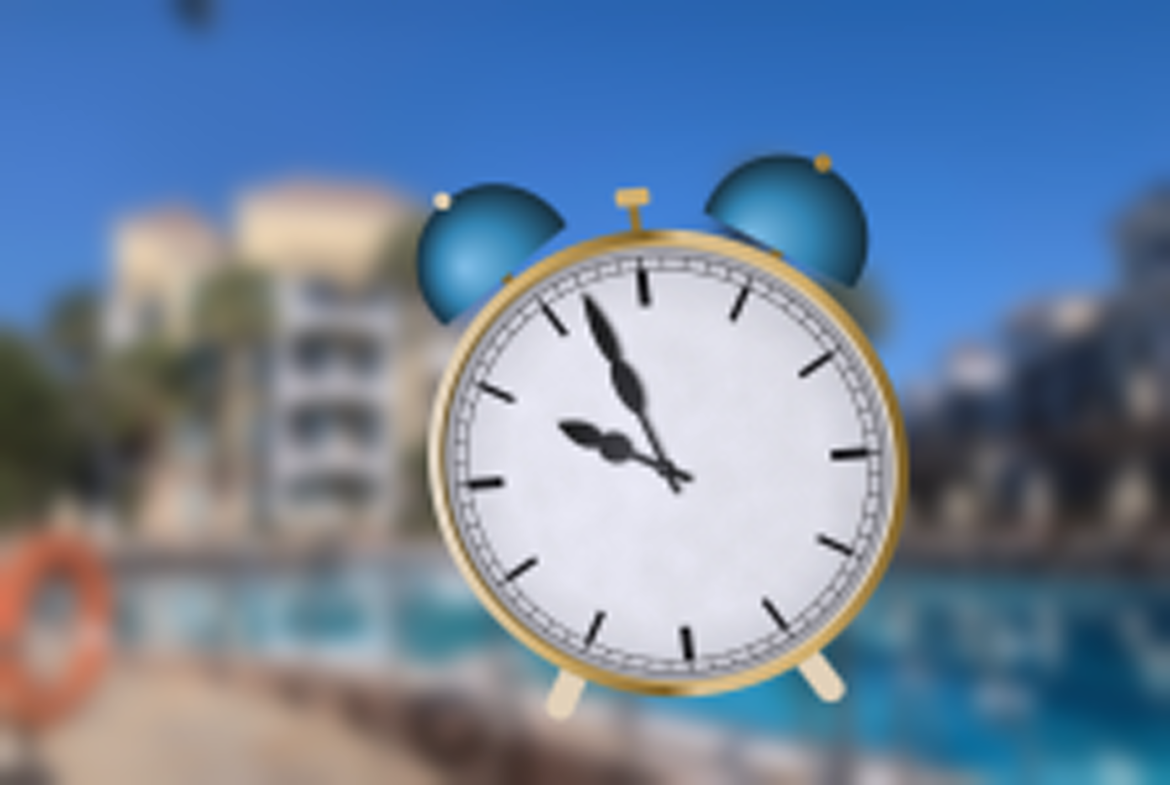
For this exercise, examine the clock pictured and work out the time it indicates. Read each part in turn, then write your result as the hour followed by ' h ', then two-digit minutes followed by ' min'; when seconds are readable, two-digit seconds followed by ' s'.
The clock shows 9 h 57 min
